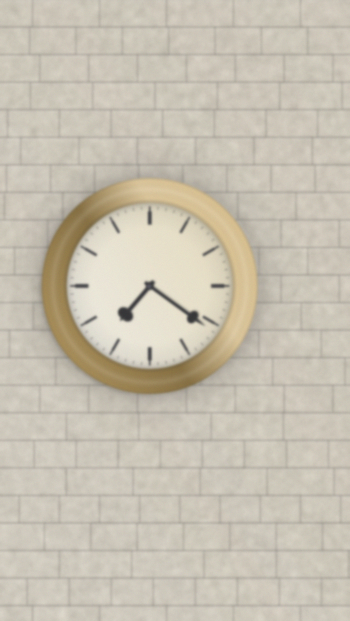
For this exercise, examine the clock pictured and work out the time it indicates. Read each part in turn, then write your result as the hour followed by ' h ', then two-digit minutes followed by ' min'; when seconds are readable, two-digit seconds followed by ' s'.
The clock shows 7 h 21 min
